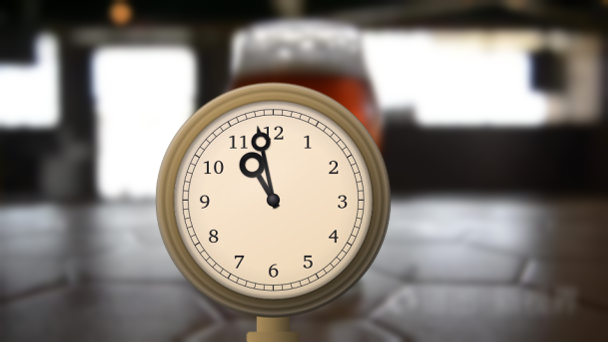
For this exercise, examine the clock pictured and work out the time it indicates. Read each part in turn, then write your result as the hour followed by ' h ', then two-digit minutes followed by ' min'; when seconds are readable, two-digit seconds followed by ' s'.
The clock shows 10 h 58 min
